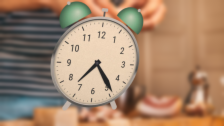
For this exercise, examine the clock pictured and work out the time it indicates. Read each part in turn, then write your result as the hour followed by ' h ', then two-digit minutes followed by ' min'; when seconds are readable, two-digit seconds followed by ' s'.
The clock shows 7 h 24 min
